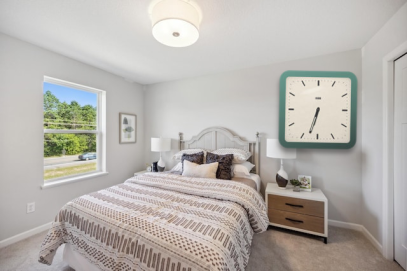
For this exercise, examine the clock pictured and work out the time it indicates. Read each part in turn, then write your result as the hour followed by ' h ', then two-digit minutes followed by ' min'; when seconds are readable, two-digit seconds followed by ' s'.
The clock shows 6 h 33 min
